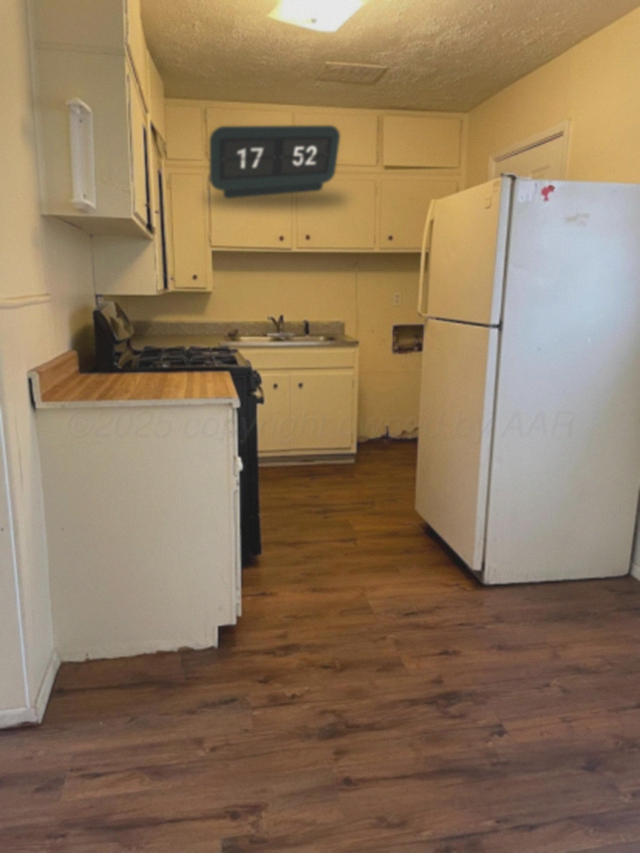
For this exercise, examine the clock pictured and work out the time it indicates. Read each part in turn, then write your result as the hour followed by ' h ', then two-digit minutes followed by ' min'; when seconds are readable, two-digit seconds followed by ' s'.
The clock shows 17 h 52 min
